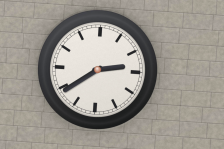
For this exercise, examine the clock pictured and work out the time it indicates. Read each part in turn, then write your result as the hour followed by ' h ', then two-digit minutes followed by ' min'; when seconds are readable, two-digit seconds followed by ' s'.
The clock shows 2 h 39 min
